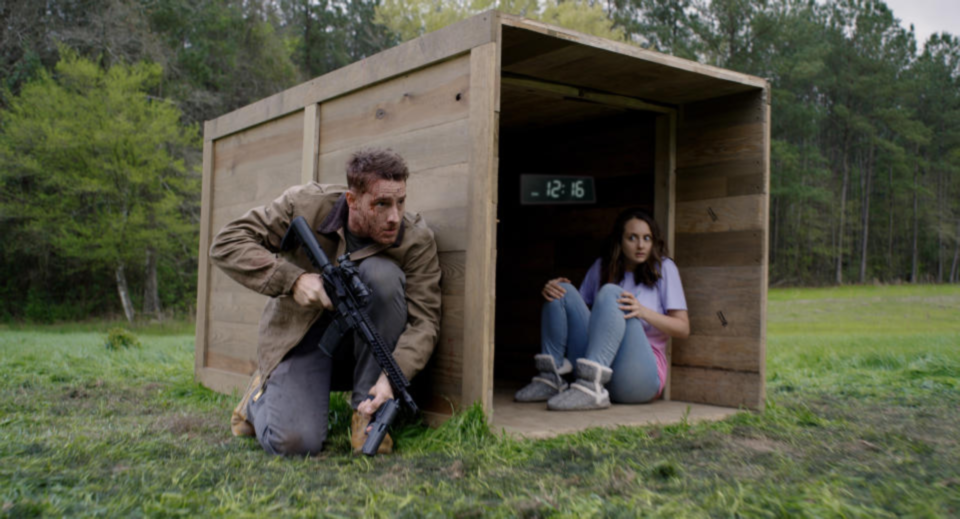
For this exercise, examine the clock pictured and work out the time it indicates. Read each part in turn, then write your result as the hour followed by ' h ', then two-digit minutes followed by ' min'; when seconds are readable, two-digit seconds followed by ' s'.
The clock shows 12 h 16 min
